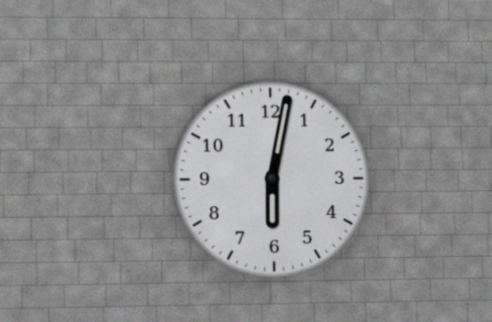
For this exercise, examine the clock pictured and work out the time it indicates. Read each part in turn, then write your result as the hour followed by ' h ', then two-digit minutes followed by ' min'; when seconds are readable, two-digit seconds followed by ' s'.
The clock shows 6 h 02 min
